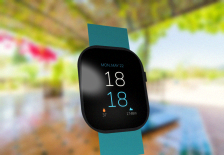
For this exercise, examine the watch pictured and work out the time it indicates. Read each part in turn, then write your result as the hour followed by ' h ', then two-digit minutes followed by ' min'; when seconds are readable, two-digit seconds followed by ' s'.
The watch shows 18 h 18 min
